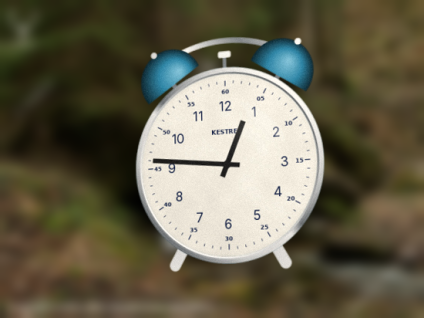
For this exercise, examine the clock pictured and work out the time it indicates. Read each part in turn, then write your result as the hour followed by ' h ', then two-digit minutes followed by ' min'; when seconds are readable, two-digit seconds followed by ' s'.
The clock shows 12 h 46 min
